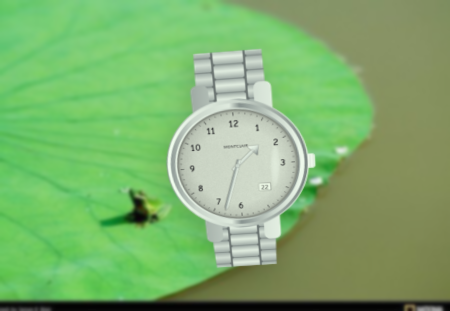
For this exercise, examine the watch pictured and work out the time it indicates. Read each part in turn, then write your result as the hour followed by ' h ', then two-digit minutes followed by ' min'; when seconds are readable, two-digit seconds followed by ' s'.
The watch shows 1 h 33 min
